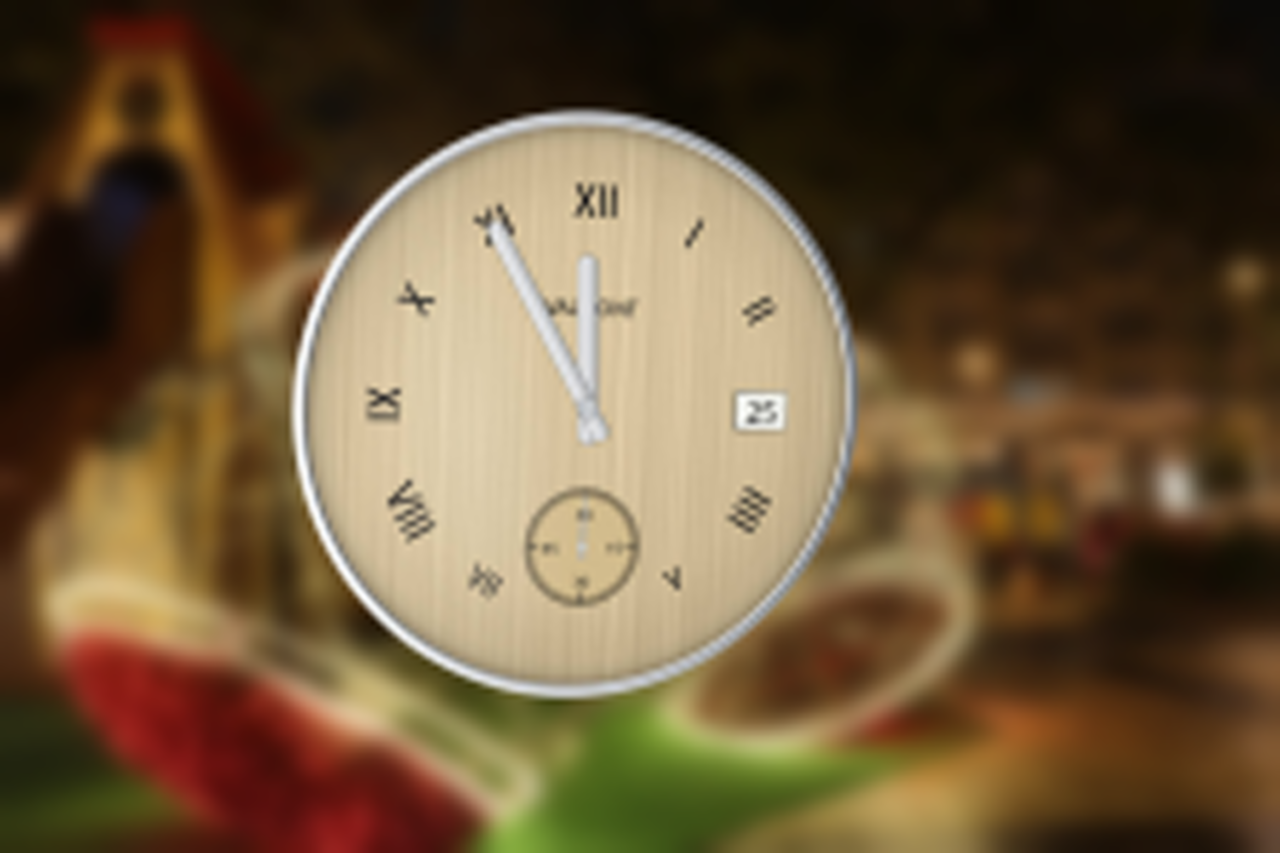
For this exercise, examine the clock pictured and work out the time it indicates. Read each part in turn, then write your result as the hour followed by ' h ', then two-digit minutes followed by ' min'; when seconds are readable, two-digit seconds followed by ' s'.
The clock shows 11 h 55 min
